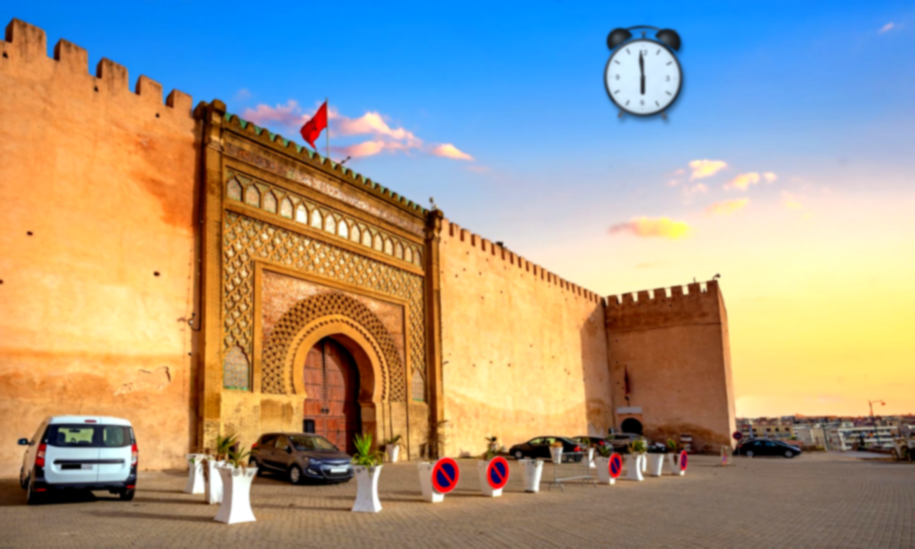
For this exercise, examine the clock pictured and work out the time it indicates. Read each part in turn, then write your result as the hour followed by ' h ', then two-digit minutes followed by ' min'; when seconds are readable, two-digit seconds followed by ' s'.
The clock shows 5 h 59 min
